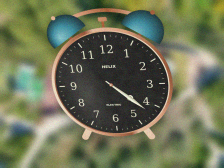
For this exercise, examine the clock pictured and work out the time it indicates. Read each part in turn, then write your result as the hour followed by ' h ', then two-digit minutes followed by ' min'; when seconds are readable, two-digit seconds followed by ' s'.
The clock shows 4 h 22 min
